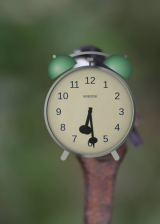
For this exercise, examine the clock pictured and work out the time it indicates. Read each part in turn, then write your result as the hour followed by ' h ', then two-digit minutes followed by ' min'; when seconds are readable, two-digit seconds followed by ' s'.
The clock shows 6 h 29 min
